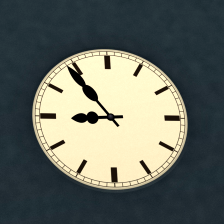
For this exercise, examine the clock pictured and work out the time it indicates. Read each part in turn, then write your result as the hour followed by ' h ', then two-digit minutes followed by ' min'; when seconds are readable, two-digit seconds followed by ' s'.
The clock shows 8 h 54 min
